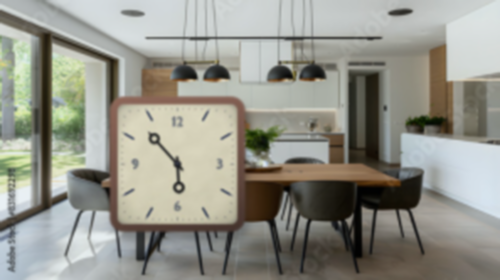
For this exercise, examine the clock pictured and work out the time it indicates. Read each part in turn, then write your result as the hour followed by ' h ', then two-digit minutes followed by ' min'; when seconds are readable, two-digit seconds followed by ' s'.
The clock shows 5 h 53 min
